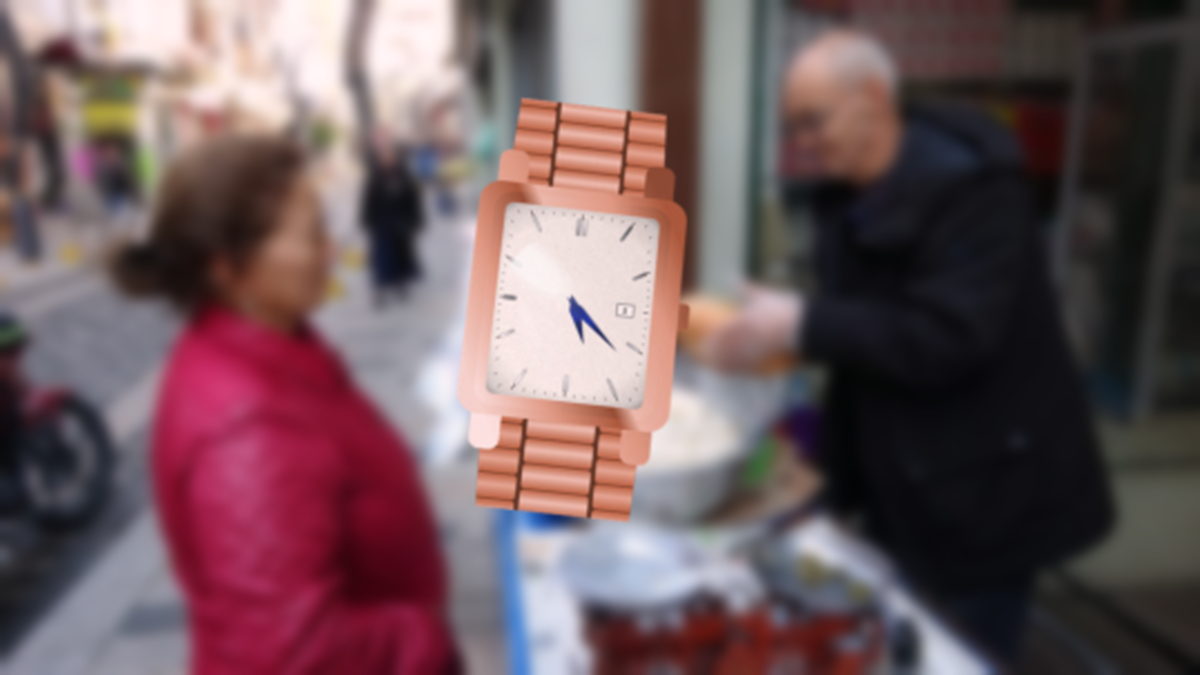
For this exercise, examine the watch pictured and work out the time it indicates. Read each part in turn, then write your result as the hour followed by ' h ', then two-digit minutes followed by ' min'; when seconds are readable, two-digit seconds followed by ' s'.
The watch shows 5 h 22 min
